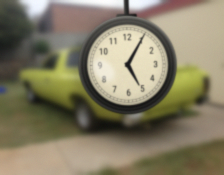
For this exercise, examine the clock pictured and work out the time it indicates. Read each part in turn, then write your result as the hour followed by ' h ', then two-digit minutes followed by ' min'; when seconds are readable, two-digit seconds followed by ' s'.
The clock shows 5 h 05 min
